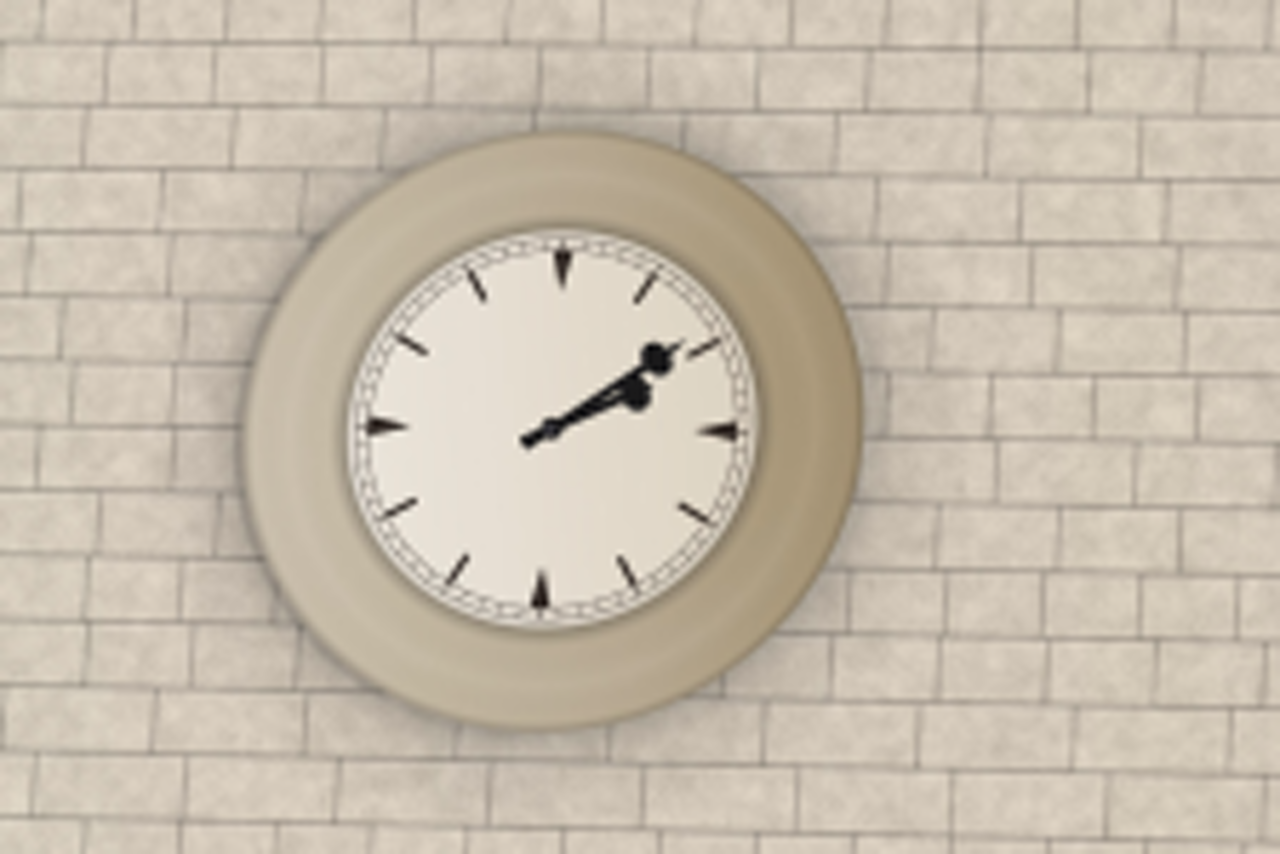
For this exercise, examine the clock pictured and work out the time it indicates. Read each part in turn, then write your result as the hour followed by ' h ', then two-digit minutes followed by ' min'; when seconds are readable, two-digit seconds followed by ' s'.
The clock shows 2 h 09 min
